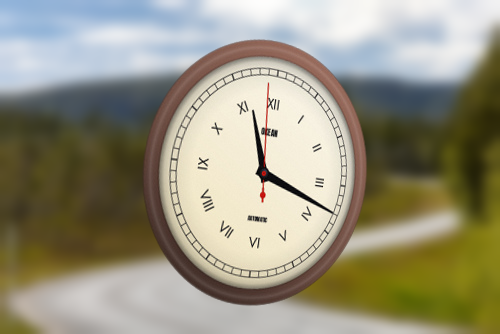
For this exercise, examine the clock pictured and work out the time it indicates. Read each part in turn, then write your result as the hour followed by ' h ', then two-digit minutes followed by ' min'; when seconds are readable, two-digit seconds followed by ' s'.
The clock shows 11 h 17 min 59 s
